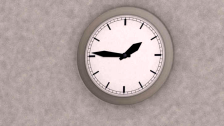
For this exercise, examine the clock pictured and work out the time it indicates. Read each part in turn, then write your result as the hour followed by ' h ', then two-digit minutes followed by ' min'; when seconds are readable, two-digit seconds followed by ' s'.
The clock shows 1 h 46 min
